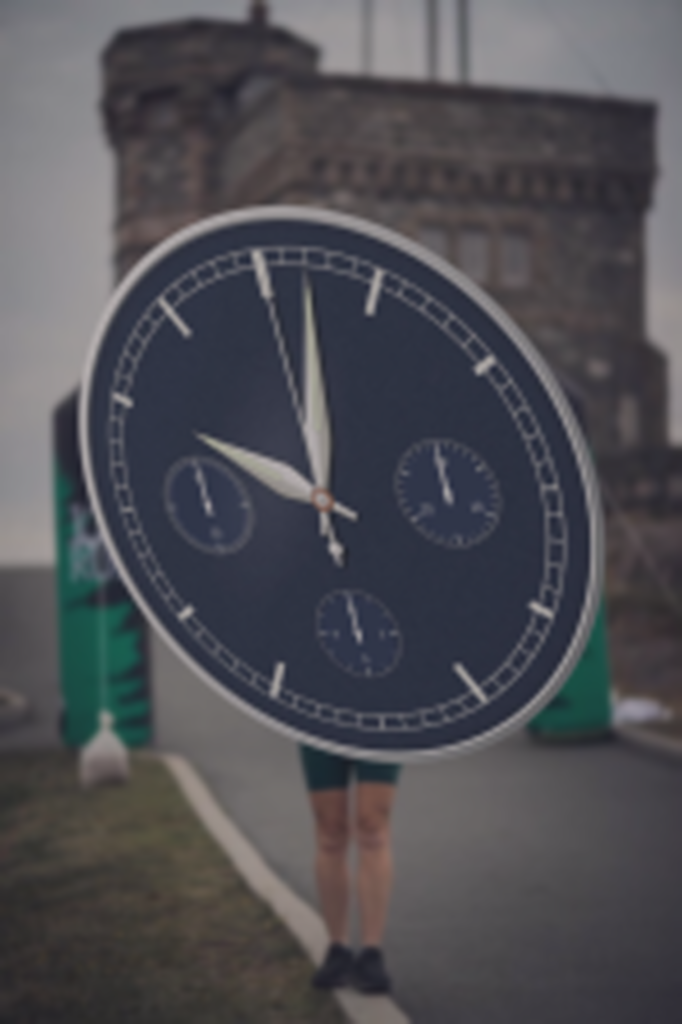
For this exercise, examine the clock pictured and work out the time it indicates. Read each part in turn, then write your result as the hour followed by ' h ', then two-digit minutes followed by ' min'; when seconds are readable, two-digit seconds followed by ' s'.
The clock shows 10 h 02 min
